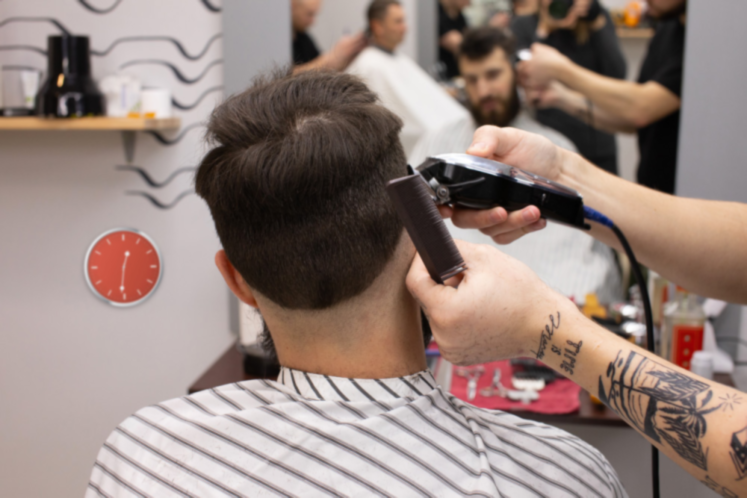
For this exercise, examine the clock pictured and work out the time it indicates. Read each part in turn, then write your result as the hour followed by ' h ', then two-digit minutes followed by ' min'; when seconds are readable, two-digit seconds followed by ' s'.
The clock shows 12 h 31 min
